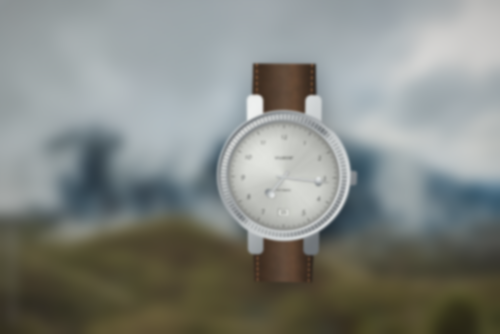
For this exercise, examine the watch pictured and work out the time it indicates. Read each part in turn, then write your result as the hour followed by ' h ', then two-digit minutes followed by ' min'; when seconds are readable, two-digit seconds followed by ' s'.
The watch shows 7 h 16 min
